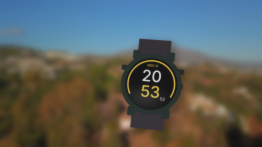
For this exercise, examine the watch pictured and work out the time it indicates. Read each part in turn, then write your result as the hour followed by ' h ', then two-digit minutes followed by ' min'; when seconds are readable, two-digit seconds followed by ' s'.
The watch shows 20 h 53 min
